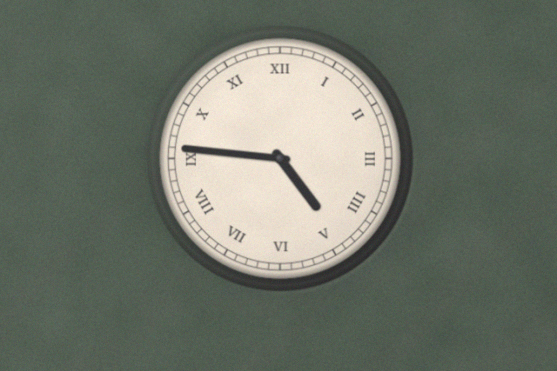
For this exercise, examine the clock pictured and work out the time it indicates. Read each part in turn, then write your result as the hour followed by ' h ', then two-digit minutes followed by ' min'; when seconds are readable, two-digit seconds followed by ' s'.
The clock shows 4 h 46 min
